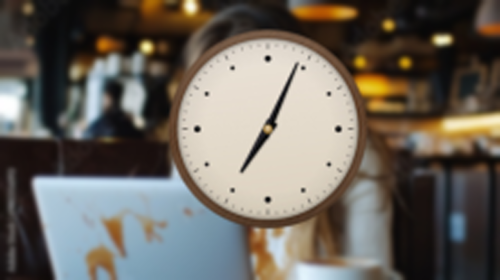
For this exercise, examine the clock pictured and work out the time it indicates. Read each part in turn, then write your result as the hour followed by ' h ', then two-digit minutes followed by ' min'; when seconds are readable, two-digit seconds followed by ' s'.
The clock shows 7 h 04 min
